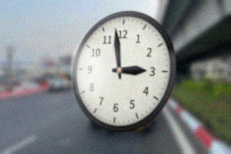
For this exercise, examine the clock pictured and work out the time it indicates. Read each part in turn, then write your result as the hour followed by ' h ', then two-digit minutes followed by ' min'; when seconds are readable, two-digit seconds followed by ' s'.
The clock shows 2 h 58 min
